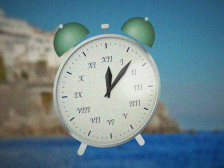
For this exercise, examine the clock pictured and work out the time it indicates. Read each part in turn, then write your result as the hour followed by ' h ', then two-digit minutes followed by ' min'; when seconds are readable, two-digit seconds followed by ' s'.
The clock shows 12 h 07 min
